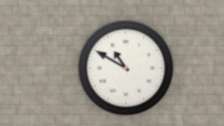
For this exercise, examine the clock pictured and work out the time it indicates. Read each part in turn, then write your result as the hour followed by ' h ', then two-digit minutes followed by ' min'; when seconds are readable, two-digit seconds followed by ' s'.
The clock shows 10 h 50 min
